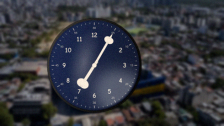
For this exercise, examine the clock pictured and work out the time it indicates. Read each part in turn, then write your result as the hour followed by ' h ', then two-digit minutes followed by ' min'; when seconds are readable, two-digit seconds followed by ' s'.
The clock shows 7 h 05 min
